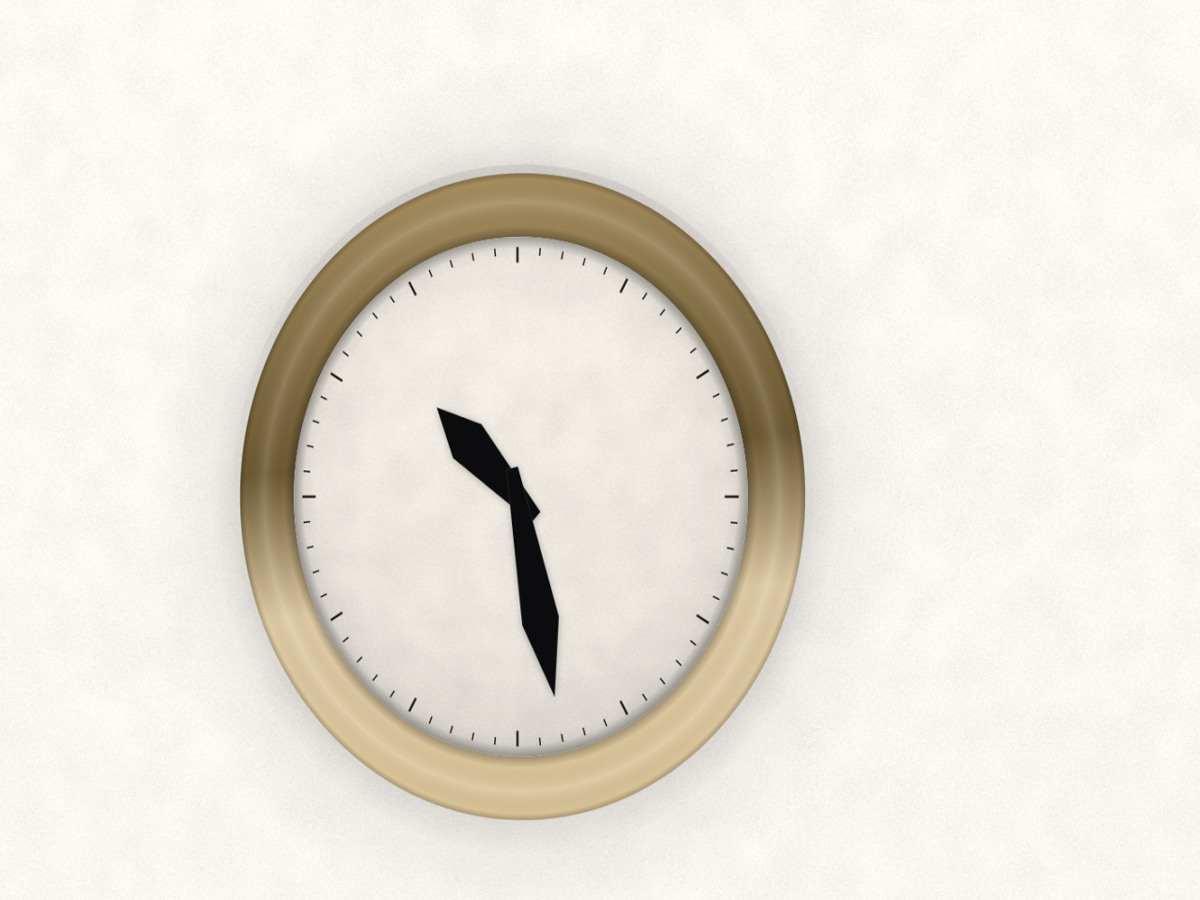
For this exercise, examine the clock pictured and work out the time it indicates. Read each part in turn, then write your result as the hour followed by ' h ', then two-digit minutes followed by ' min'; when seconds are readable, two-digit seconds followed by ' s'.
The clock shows 10 h 28 min
